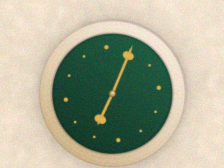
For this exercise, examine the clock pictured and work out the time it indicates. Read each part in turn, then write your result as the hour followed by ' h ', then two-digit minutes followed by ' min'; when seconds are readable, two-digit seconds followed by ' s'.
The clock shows 7 h 05 min
